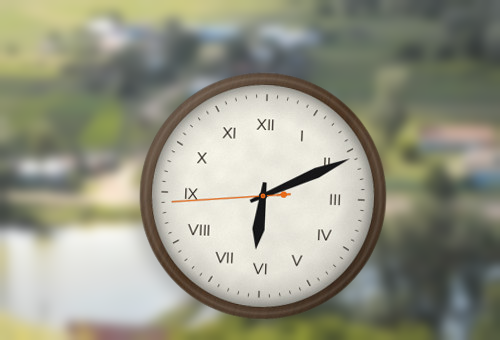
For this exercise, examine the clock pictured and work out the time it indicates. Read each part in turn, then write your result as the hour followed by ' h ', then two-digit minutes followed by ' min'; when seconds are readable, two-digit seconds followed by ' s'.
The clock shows 6 h 10 min 44 s
